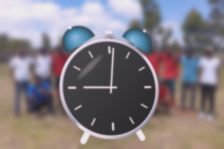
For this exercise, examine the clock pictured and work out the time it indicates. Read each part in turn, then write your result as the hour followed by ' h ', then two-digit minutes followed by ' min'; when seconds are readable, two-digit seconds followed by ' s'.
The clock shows 9 h 01 min
